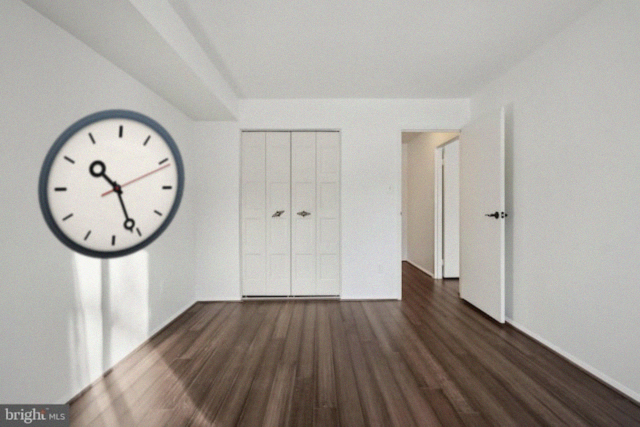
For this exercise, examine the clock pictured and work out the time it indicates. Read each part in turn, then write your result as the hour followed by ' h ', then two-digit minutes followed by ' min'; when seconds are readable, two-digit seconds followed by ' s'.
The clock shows 10 h 26 min 11 s
